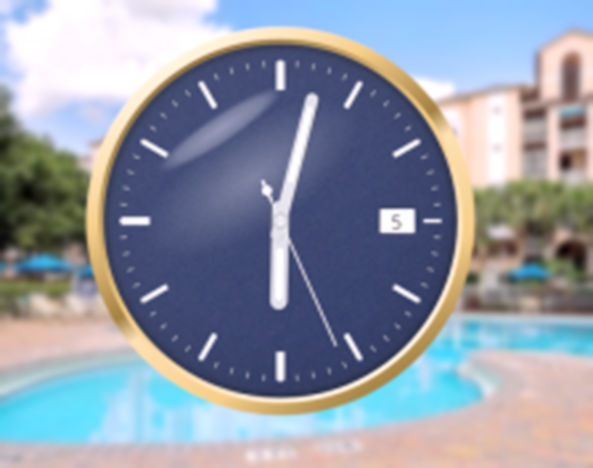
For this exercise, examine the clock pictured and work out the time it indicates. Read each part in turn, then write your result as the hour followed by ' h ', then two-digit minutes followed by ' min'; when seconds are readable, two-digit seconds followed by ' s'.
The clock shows 6 h 02 min 26 s
